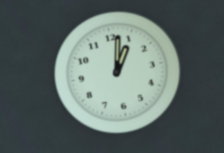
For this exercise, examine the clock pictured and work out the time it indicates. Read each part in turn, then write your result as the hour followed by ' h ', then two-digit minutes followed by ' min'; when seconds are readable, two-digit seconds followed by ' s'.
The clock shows 1 h 02 min
